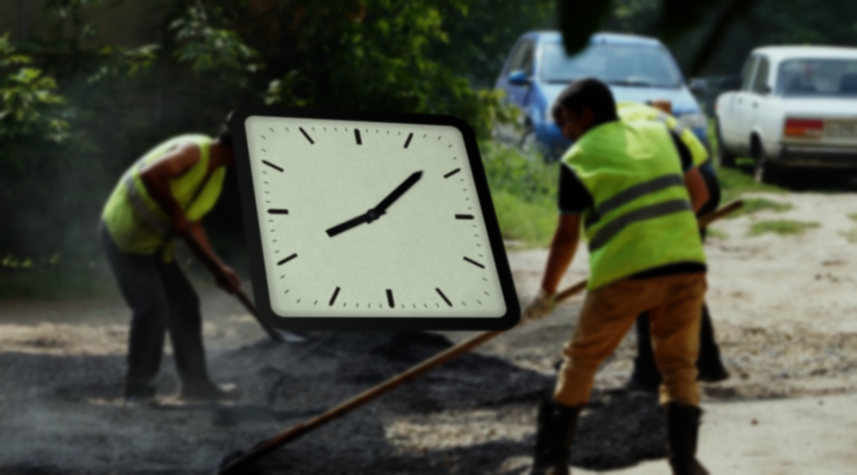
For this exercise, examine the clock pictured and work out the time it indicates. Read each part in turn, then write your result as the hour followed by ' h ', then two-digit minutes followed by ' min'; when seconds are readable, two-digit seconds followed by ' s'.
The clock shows 8 h 08 min
